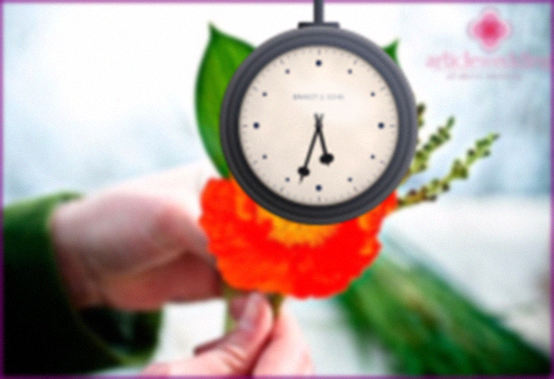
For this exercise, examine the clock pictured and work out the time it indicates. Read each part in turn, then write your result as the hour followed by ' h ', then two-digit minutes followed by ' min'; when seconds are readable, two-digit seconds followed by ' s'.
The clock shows 5 h 33 min
